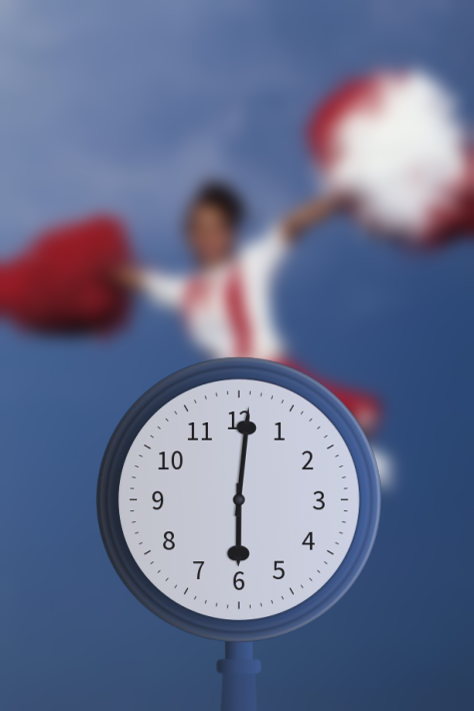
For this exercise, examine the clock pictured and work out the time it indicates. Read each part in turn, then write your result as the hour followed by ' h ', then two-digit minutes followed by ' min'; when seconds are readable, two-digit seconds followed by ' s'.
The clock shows 6 h 01 min
